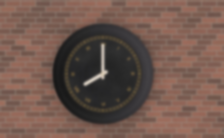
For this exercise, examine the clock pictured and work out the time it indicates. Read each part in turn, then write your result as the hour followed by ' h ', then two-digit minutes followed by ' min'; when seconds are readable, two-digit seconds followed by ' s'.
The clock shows 8 h 00 min
